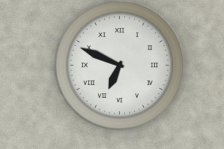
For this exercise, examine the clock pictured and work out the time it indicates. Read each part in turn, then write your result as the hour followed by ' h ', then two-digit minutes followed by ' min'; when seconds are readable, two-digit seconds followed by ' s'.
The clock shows 6 h 49 min
